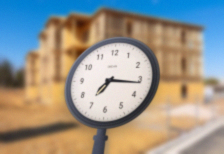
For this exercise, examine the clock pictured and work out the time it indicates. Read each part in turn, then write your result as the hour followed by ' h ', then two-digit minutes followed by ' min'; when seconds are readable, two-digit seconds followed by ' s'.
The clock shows 7 h 16 min
